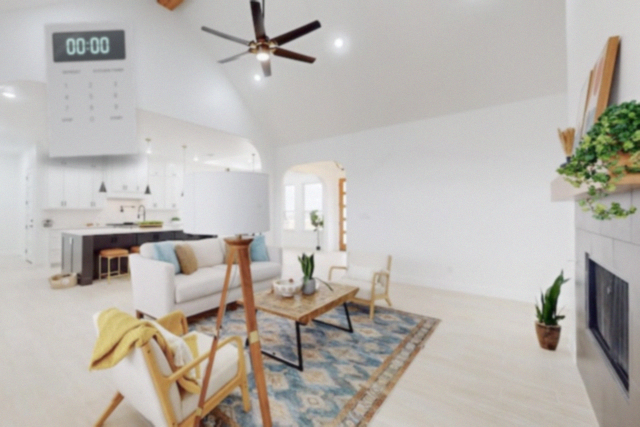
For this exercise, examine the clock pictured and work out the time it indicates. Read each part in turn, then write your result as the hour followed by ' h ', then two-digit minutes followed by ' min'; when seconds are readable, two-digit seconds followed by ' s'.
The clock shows 0 h 00 min
